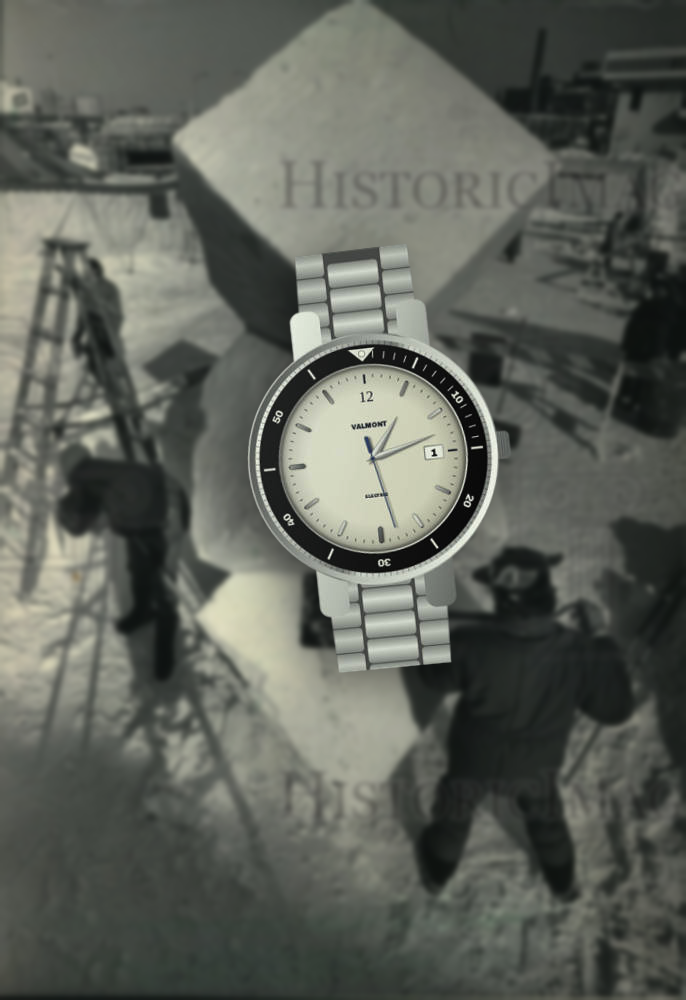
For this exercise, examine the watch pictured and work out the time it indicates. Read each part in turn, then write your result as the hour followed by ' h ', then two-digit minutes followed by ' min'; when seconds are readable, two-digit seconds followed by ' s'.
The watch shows 1 h 12 min 28 s
